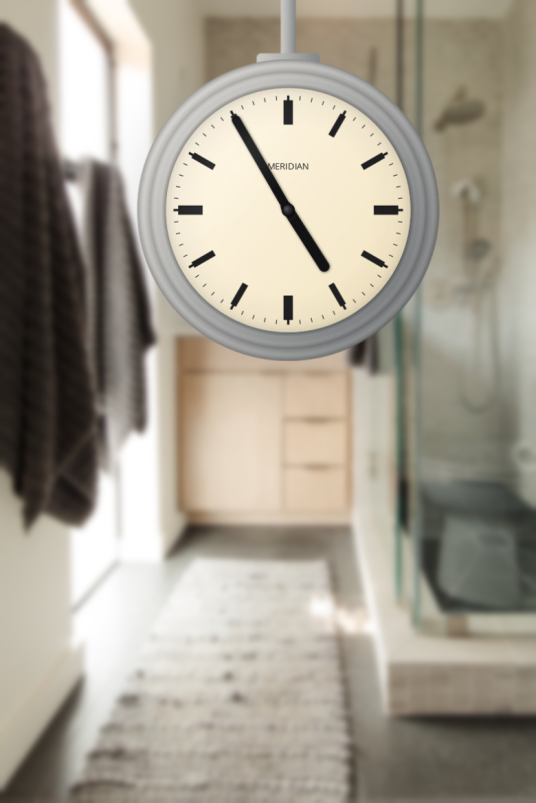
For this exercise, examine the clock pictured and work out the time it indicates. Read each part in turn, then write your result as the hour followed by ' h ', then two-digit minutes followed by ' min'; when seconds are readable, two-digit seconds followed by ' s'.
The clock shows 4 h 55 min
